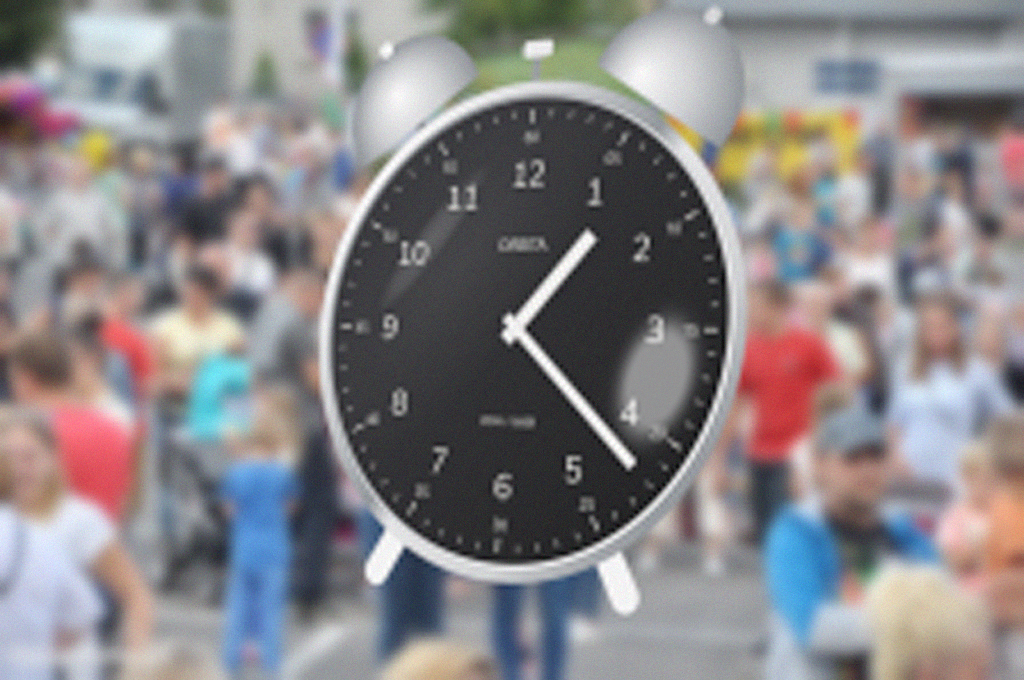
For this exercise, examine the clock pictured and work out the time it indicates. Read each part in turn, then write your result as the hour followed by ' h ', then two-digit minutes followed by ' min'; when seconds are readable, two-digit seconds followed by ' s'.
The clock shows 1 h 22 min
